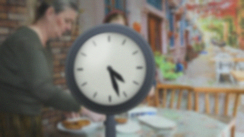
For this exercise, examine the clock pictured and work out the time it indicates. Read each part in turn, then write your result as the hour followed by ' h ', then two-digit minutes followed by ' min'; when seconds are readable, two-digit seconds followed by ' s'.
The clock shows 4 h 27 min
